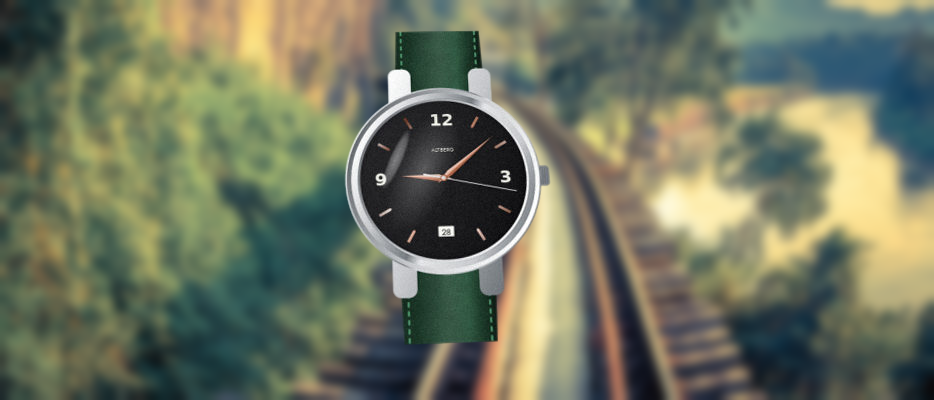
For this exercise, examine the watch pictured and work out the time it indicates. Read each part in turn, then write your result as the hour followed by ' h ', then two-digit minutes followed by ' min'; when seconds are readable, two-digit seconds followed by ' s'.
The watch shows 9 h 08 min 17 s
